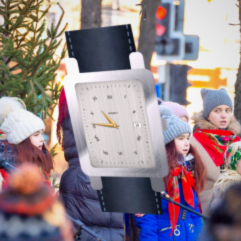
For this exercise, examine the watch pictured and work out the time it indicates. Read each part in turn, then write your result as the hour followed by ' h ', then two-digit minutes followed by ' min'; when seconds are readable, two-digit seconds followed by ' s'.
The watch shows 10 h 46 min
